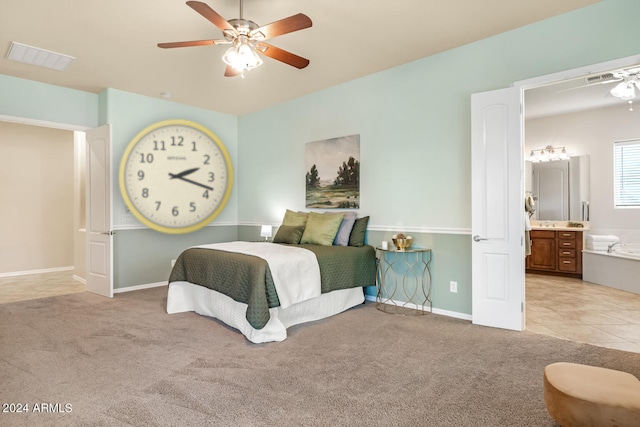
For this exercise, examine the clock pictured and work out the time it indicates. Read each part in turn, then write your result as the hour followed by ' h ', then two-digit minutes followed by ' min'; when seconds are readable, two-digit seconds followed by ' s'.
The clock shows 2 h 18 min
